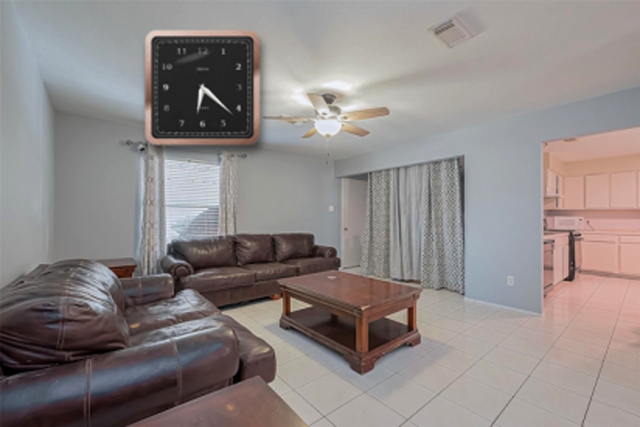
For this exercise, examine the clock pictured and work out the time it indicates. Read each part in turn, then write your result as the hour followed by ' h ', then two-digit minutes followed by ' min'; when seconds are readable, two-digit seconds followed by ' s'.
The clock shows 6 h 22 min
